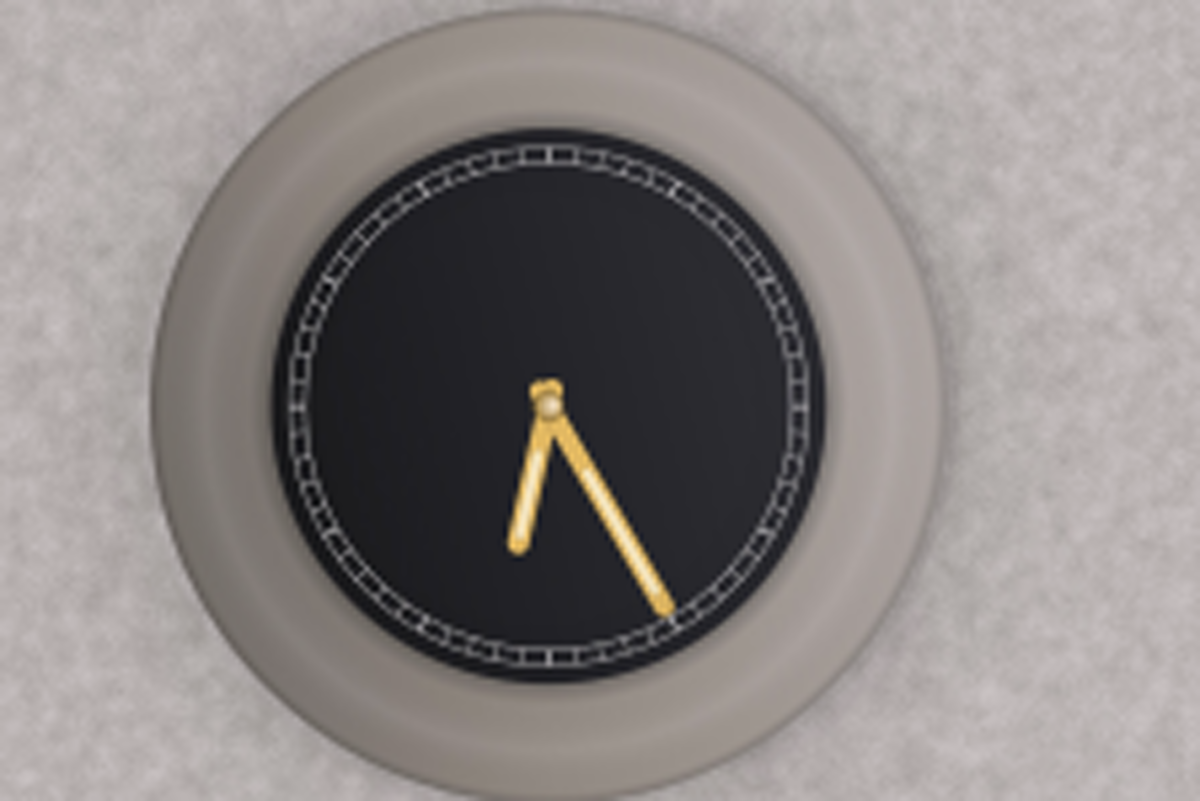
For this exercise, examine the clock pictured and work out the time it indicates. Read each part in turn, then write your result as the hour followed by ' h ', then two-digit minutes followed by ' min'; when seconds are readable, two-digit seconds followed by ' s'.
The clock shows 6 h 25 min
